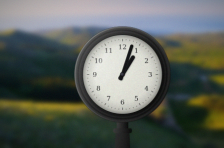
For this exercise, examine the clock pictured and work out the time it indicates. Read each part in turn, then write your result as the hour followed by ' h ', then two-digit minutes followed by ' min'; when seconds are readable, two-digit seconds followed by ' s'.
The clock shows 1 h 03 min
